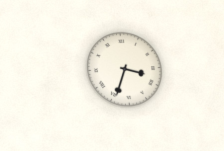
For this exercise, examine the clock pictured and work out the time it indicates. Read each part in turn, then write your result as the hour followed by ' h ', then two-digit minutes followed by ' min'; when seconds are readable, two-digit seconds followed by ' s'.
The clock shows 3 h 34 min
